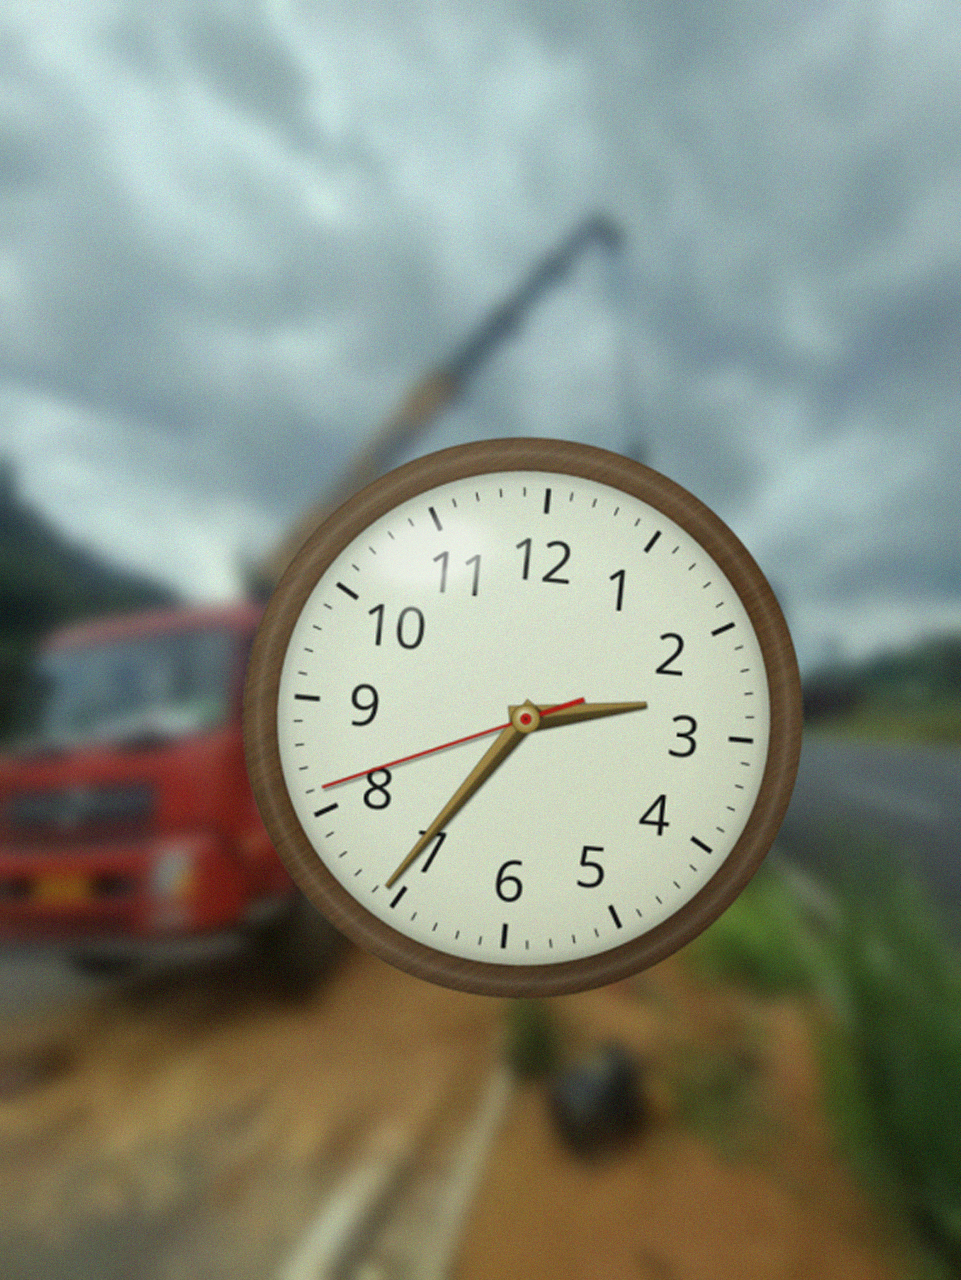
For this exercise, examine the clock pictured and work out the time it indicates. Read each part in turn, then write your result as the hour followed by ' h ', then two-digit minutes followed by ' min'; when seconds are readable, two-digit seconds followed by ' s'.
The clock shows 2 h 35 min 41 s
